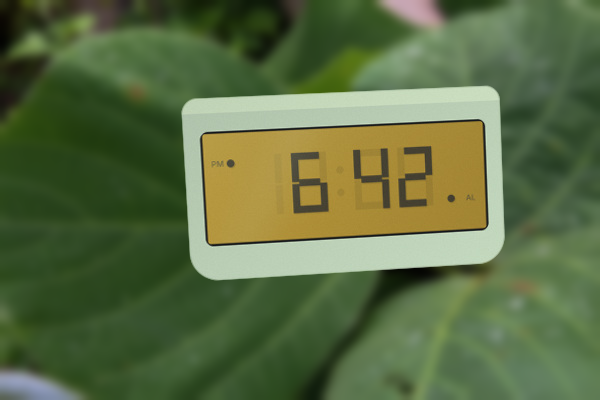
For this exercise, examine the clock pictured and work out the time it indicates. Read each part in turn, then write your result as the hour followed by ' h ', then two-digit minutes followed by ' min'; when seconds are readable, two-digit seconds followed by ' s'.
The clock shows 6 h 42 min
